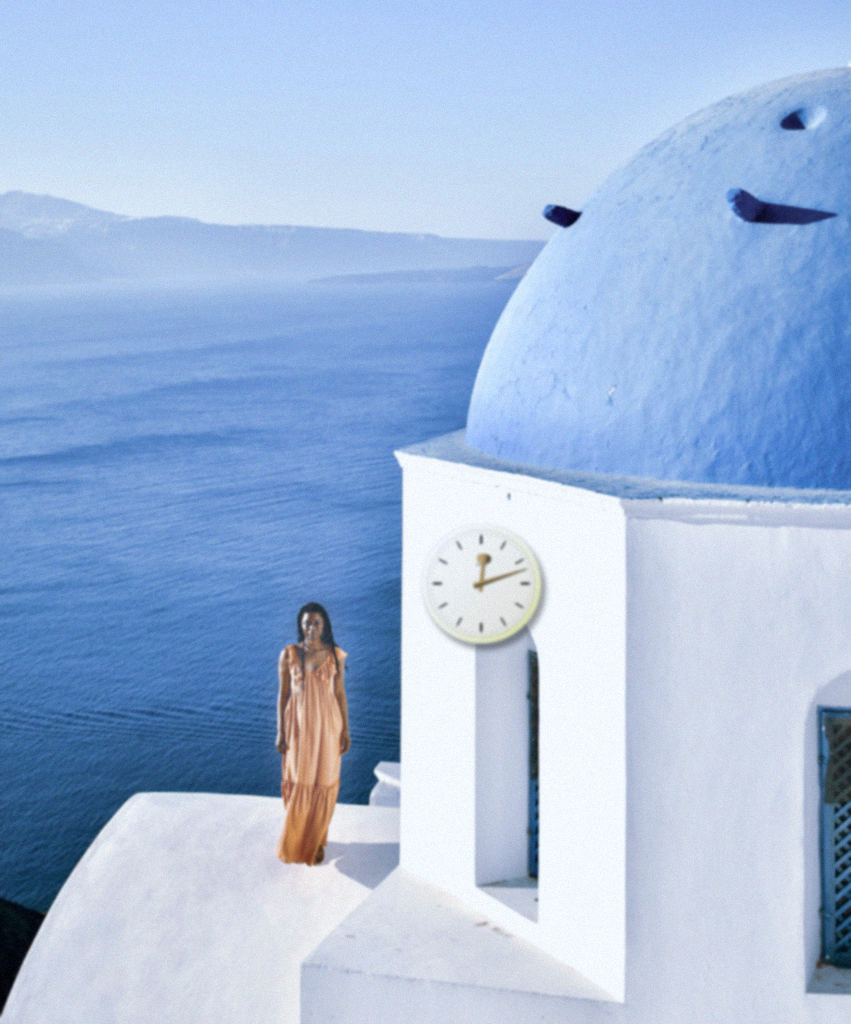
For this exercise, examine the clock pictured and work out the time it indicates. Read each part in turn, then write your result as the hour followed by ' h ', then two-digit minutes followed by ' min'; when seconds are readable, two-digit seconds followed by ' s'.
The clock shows 12 h 12 min
